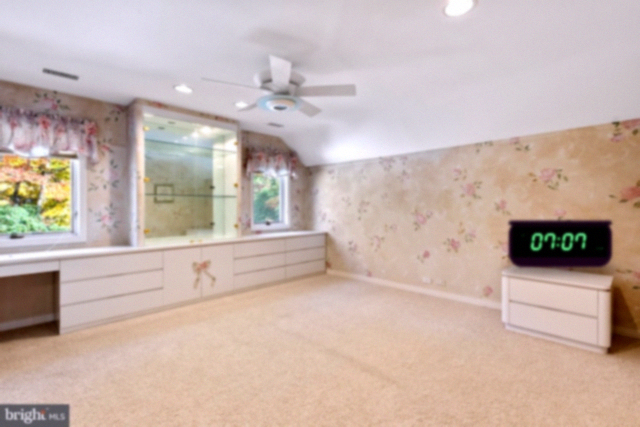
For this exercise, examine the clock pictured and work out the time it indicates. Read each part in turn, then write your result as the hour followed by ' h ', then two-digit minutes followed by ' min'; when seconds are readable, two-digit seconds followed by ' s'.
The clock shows 7 h 07 min
